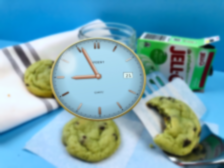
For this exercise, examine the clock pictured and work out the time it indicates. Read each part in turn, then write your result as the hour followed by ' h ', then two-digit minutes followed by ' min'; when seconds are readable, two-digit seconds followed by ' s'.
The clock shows 8 h 56 min
